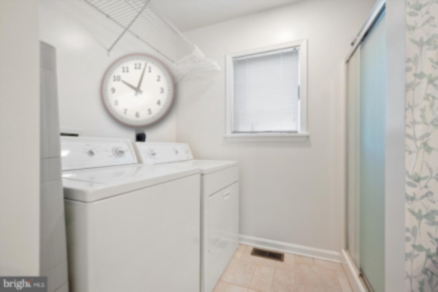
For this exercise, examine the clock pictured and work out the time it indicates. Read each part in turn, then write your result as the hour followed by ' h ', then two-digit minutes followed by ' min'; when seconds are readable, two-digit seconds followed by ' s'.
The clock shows 10 h 03 min
